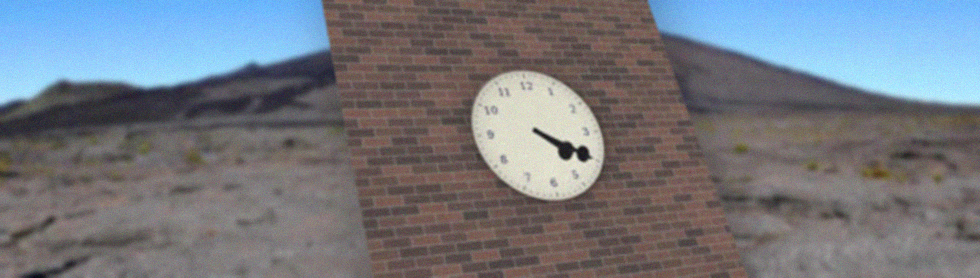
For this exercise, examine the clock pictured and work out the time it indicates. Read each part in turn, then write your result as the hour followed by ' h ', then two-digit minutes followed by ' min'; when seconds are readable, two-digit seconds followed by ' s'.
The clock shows 4 h 20 min
